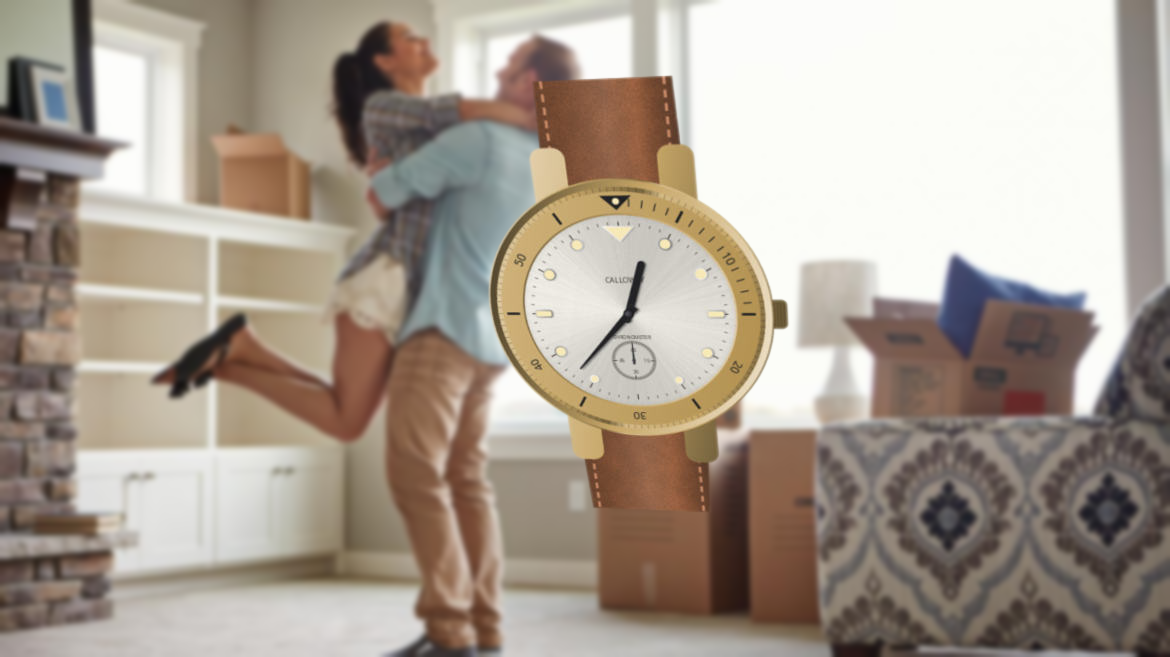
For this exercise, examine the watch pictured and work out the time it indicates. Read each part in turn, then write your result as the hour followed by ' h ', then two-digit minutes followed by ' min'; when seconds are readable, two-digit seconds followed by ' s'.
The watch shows 12 h 37 min
